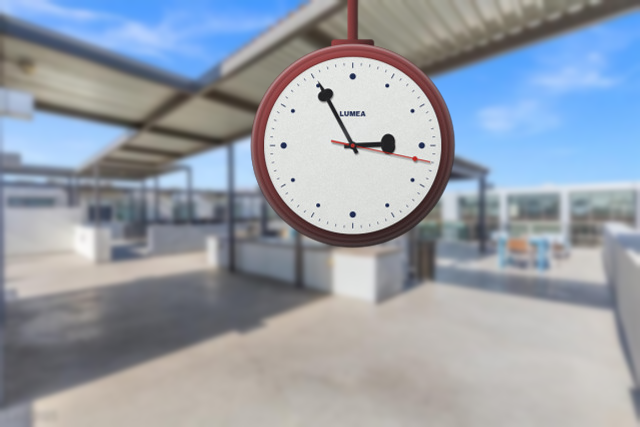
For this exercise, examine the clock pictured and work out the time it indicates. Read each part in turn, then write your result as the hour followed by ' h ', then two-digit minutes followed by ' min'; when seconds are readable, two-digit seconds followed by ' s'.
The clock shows 2 h 55 min 17 s
